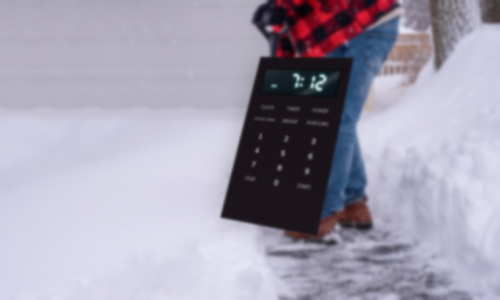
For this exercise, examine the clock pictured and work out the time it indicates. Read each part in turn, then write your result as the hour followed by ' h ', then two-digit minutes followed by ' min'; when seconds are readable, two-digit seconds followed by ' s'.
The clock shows 7 h 12 min
